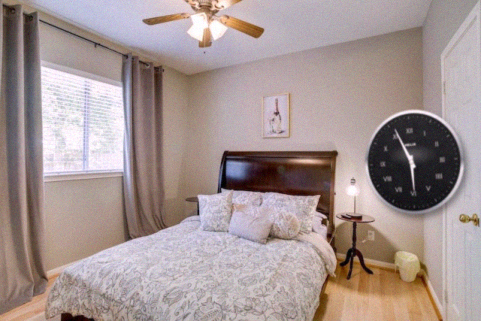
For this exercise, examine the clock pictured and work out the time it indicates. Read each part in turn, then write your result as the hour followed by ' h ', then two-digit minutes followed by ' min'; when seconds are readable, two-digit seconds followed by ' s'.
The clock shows 5 h 56 min
